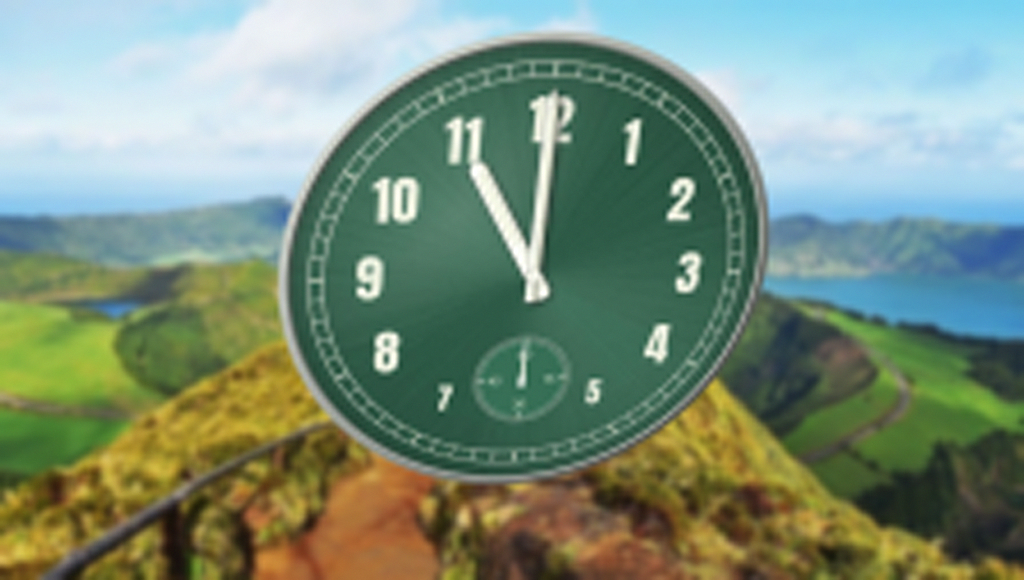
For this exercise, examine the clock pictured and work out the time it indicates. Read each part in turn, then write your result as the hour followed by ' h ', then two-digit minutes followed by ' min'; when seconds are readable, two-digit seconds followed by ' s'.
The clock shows 11 h 00 min
